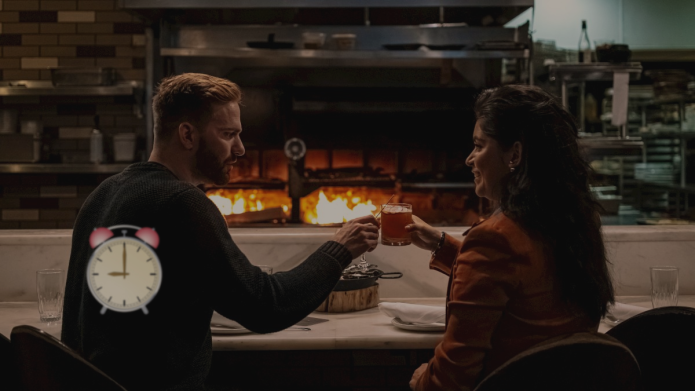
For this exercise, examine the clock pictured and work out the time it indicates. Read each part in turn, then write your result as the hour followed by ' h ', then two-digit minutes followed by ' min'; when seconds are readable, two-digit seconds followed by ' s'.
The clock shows 9 h 00 min
